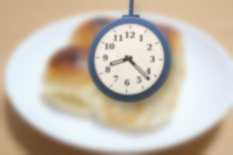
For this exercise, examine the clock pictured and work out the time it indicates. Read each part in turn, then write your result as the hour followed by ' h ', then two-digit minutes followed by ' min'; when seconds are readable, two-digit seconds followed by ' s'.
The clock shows 8 h 22 min
